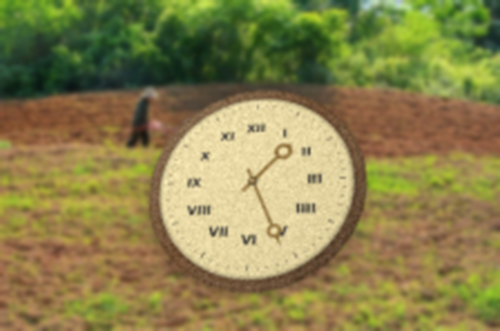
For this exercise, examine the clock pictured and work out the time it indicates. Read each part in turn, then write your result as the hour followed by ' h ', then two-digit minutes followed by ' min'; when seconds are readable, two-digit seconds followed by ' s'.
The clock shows 1 h 26 min
